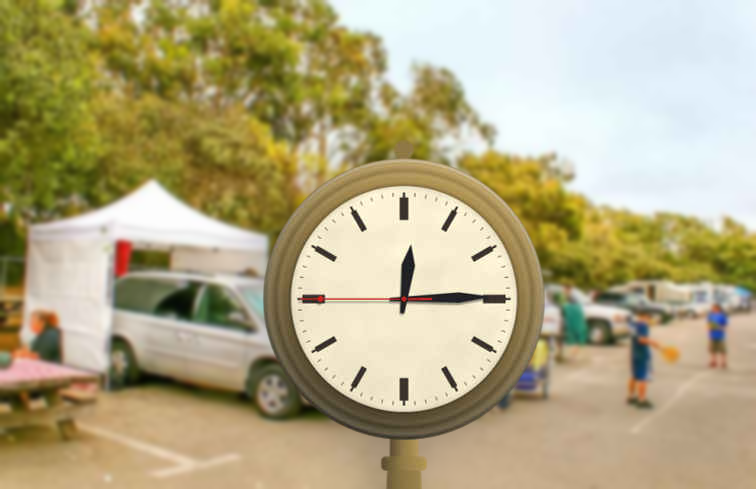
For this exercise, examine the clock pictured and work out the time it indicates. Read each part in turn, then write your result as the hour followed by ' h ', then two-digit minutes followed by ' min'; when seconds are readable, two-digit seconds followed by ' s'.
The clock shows 12 h 14 min 45 s
